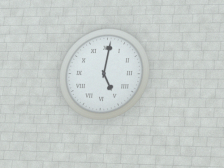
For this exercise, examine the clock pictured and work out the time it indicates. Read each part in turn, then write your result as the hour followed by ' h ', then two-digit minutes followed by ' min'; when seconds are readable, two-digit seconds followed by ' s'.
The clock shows 5 h 01 min
